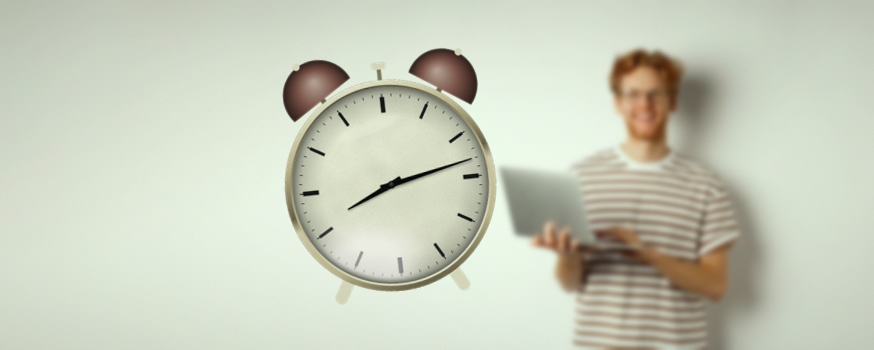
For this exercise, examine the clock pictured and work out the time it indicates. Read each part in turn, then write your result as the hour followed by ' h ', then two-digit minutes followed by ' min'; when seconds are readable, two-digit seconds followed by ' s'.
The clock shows 8 h 13 min
